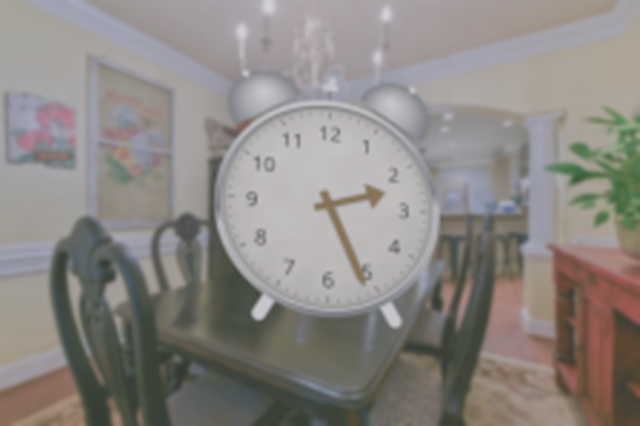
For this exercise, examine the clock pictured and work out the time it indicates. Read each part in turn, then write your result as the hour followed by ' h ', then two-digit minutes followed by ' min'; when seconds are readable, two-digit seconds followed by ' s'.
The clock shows 2 h 26 min
